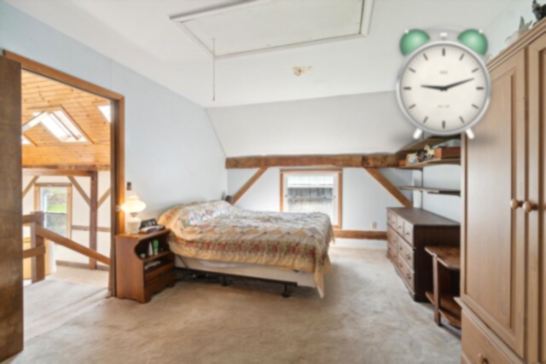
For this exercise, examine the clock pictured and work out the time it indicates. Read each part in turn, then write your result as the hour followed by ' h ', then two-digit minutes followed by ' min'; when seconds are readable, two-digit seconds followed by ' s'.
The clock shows 9 h 12 min
